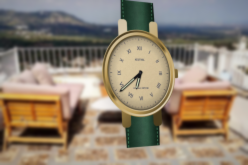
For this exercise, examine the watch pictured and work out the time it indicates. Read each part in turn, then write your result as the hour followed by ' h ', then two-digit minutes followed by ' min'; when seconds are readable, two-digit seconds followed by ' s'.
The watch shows 6 h 39 min
